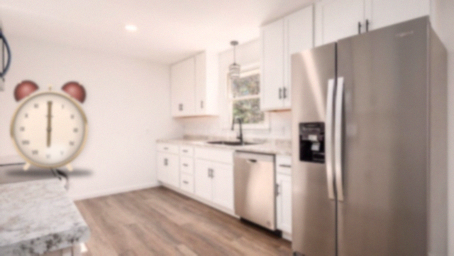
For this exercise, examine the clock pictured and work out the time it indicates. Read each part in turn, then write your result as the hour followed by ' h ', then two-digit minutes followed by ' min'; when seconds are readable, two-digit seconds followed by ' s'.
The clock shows 6 h 00 min
